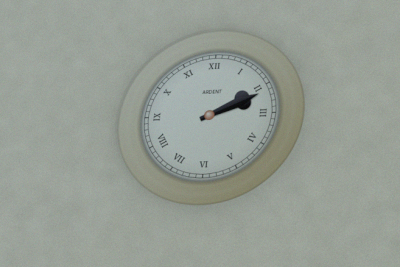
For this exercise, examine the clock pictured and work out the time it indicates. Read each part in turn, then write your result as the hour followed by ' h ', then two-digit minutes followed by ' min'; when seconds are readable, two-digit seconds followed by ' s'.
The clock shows 2 h 11 min
